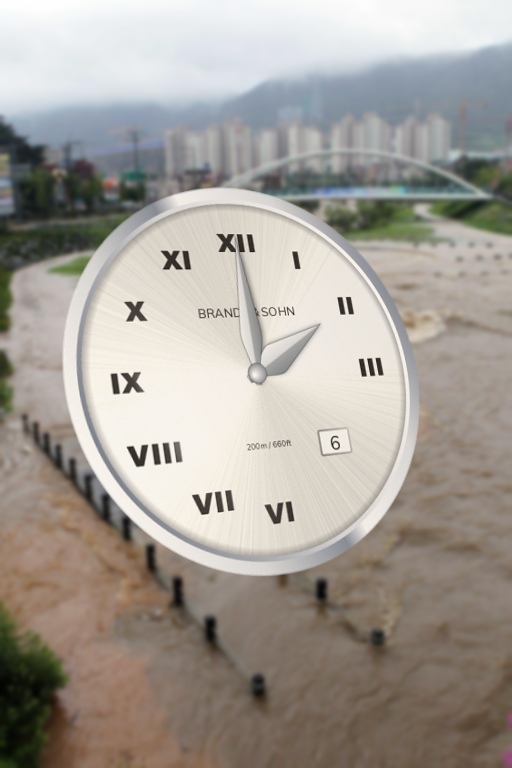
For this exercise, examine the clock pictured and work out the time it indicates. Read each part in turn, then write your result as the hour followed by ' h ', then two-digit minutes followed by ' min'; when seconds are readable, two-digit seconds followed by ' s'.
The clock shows 2 h 00 min
